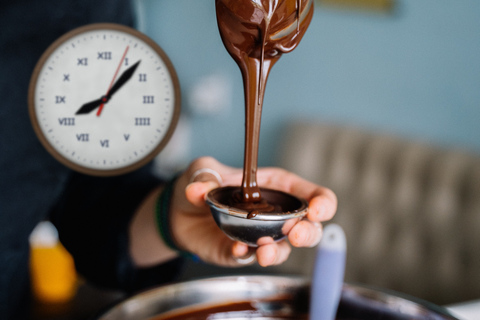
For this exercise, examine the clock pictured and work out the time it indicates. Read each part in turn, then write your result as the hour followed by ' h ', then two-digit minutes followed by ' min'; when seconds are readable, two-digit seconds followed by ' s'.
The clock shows 8 h 07 min 04 s
